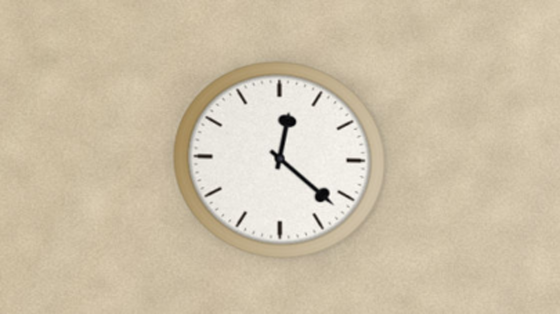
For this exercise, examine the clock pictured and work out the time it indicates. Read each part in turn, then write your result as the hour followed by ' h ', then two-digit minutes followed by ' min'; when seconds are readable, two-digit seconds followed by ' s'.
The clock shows 12 h 22 min
